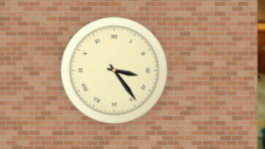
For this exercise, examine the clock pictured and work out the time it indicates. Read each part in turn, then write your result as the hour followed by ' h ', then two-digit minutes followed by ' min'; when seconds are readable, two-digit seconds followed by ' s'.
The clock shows 3 h 24 min
